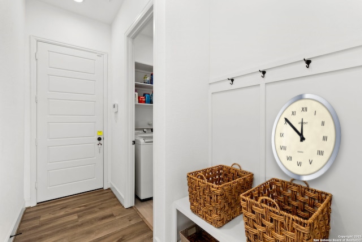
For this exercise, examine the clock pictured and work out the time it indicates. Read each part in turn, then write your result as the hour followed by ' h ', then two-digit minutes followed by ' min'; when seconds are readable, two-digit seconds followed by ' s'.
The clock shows 11 h 51 min
